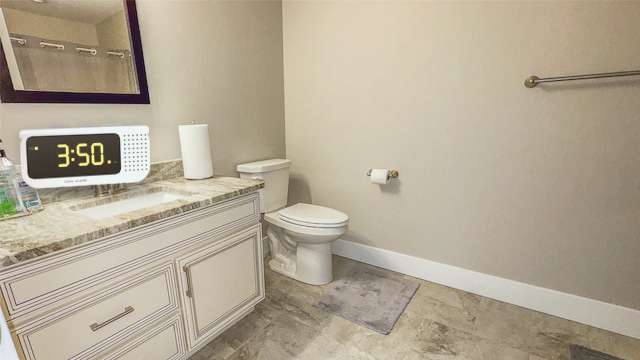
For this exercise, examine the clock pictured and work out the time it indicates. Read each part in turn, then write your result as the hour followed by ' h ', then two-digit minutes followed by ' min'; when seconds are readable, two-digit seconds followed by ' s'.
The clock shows 3 h 50 min
